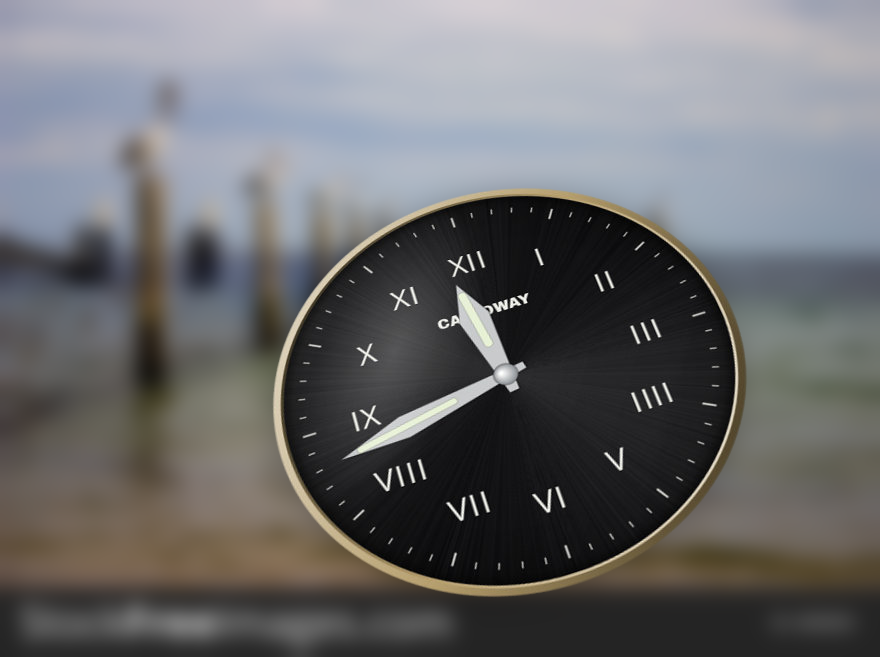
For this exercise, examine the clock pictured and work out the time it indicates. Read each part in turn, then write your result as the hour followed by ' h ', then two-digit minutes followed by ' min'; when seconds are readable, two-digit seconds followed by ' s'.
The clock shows 11 h 43 min
